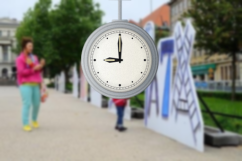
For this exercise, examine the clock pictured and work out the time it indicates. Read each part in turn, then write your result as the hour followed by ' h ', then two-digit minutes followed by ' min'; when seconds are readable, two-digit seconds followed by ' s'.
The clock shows 9 h 00 min
